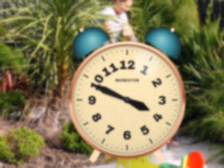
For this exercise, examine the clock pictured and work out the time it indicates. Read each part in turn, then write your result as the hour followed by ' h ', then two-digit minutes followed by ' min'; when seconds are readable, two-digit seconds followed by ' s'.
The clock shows 3 h 49 min
